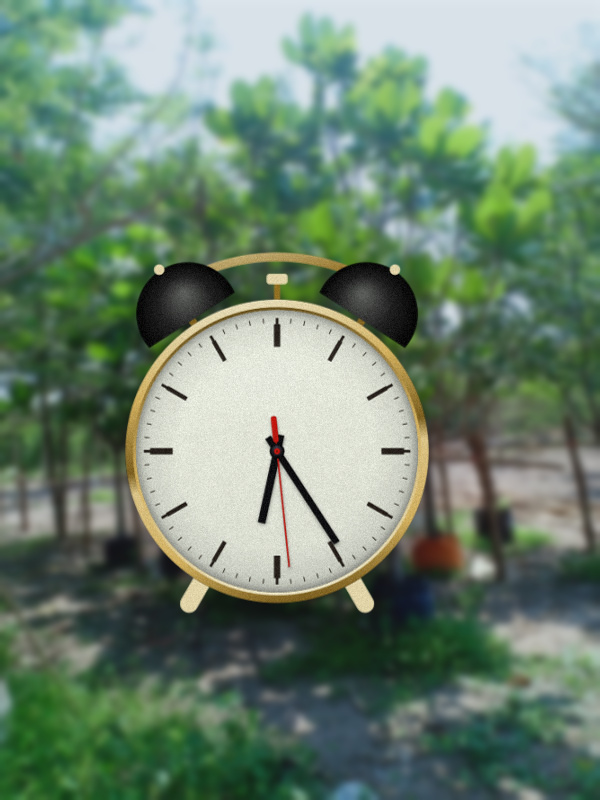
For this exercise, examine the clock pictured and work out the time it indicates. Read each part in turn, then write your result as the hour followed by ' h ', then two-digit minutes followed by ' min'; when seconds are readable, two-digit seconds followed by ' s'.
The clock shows 6 h 24 min 29 s
